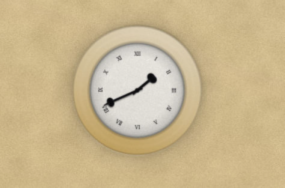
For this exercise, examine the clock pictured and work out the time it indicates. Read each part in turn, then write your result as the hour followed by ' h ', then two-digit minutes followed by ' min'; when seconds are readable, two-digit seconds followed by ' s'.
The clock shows 1 h 41 min
